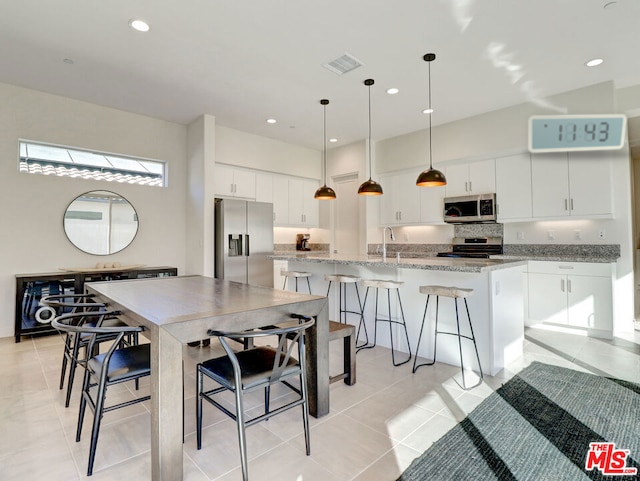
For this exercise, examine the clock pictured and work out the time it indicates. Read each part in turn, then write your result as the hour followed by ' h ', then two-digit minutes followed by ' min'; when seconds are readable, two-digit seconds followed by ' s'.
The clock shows 11 h 43 min
